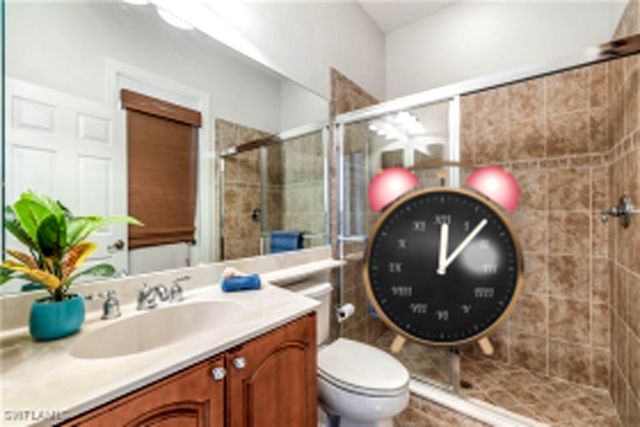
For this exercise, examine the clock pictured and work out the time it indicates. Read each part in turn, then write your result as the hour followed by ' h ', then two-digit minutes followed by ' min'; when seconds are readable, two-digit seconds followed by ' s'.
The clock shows 12 h 07 min
